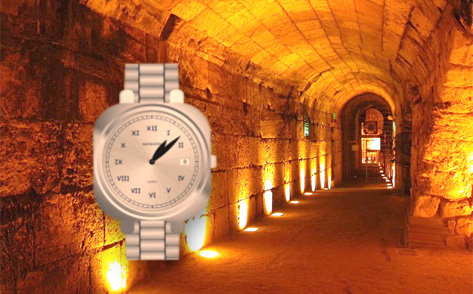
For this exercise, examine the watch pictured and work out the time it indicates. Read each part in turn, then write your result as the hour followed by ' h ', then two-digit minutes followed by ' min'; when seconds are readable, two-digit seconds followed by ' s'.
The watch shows 1 h 08 min
